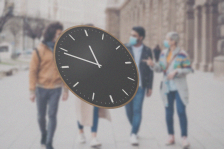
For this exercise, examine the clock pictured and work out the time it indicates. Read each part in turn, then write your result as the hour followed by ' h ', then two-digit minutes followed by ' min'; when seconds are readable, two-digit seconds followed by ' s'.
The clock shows 11 h 49 min
